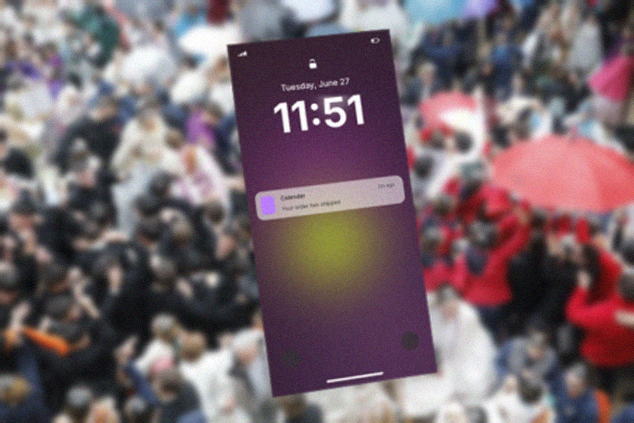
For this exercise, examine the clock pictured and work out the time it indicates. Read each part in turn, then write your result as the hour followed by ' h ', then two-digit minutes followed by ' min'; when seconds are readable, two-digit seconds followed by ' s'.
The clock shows 11 h 51 min
